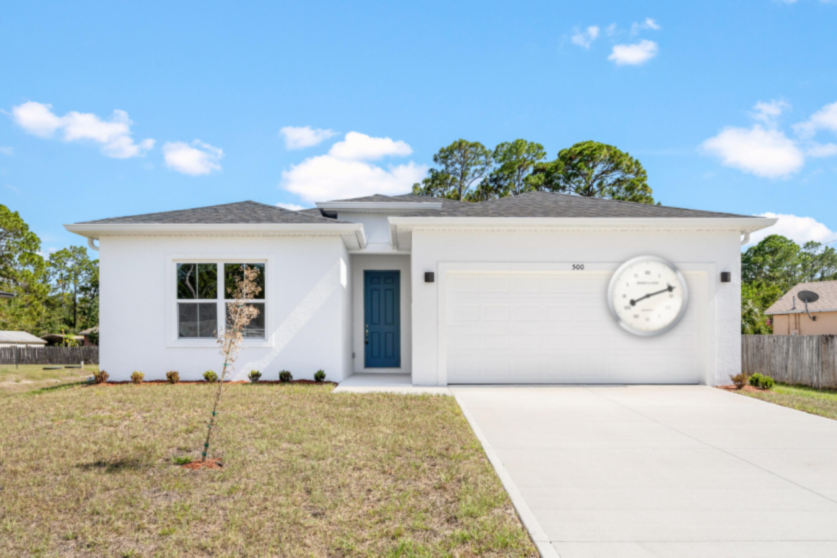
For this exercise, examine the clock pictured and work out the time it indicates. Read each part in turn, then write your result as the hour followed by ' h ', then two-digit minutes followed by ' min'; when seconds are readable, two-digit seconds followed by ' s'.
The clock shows 8 h 12 min
